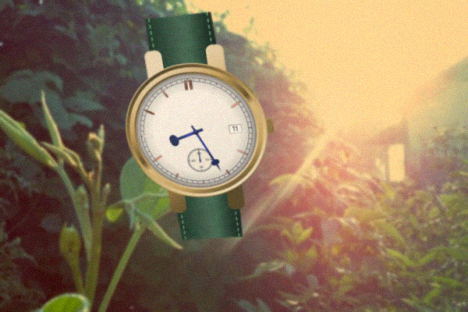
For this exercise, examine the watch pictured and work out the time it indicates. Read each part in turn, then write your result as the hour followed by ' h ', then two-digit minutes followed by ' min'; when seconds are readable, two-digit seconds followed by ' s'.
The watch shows 8 h 26 min
